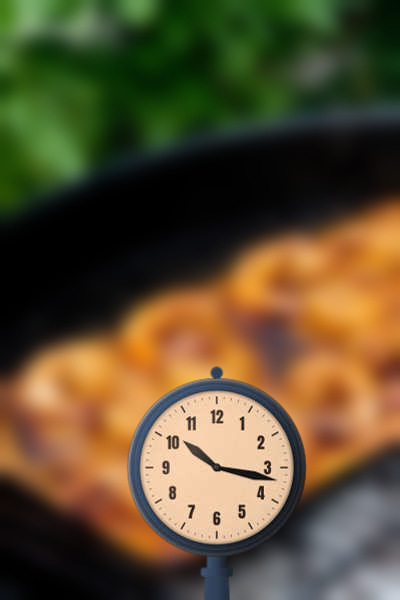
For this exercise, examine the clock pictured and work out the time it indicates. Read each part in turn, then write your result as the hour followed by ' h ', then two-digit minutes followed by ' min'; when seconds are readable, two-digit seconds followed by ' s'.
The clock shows 10 h 17 min
